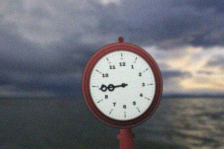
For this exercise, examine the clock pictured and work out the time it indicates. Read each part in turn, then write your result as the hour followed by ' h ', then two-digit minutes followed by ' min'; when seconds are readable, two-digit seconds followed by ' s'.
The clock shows 8 h 44 min
